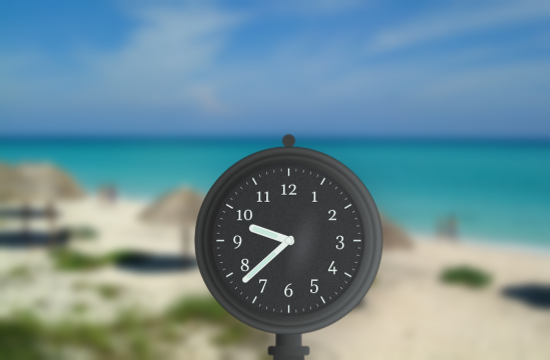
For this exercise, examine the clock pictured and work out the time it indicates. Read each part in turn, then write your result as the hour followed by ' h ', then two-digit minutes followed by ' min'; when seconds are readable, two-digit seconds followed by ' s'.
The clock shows 9 h 38 min
